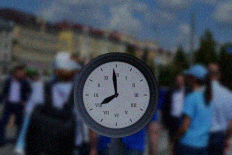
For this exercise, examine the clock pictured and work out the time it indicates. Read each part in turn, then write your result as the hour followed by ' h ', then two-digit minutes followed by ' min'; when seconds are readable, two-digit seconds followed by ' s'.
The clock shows 7 h 59 min
